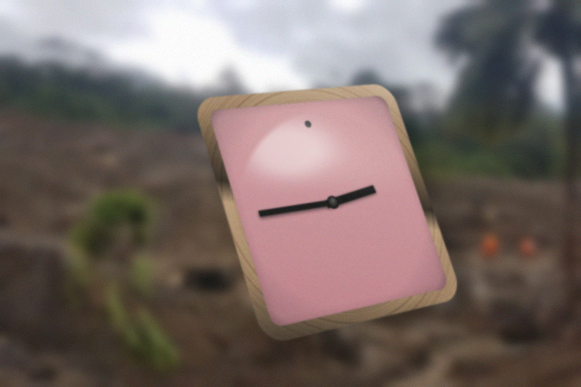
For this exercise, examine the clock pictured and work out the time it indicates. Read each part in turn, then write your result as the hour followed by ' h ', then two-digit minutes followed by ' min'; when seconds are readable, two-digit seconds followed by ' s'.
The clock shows 2 h 45 min
